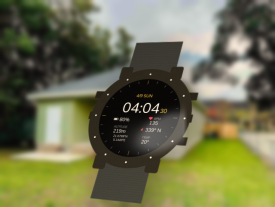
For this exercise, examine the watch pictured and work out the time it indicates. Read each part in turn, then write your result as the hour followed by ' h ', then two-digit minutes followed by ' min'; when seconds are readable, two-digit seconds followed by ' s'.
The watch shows 4 h 04 min
